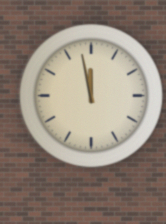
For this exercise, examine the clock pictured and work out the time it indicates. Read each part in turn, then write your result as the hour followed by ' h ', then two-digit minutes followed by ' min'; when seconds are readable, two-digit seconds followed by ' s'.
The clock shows 11 h 58 min
